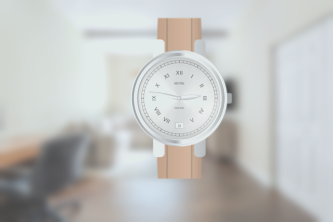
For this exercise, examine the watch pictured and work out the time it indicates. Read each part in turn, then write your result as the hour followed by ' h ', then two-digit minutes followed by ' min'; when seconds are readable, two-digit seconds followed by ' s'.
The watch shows 2 h 47 min
